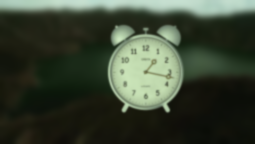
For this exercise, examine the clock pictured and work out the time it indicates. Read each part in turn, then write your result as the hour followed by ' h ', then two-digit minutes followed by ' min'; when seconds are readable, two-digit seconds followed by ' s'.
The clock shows 1 h 17 min
